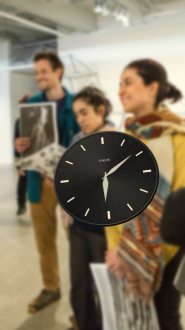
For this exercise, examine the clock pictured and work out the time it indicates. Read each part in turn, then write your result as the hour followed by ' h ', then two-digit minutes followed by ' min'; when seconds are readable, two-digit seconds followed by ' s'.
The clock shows 6 h 09 min
